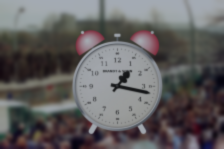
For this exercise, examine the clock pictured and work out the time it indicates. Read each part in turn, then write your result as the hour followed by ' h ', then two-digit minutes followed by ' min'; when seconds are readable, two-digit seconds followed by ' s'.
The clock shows 1 h 17 min
